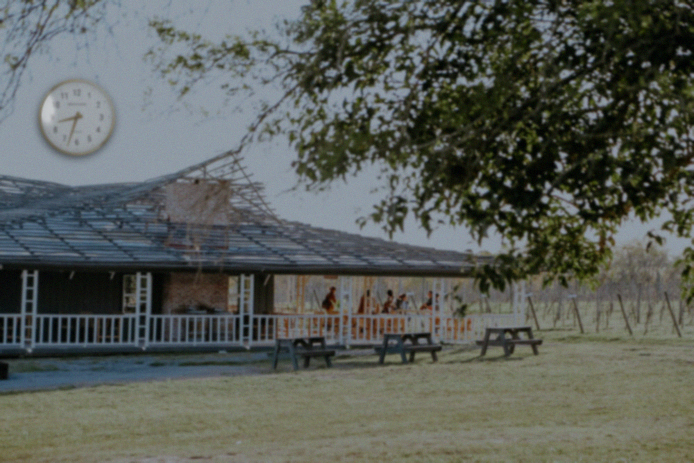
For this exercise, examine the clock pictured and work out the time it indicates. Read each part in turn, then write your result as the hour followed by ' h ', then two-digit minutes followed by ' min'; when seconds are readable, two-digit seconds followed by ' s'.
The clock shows 8 h 33 min
